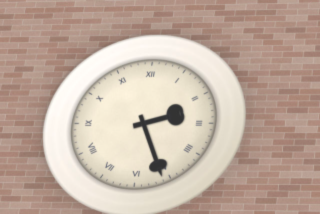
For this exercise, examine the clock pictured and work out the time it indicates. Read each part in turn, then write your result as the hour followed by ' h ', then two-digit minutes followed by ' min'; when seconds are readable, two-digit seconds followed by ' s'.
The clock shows 2 h 26 min
